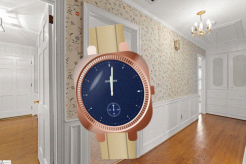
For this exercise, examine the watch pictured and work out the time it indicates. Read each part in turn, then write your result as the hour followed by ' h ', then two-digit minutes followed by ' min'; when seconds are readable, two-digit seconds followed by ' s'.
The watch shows 12 h 01 min
